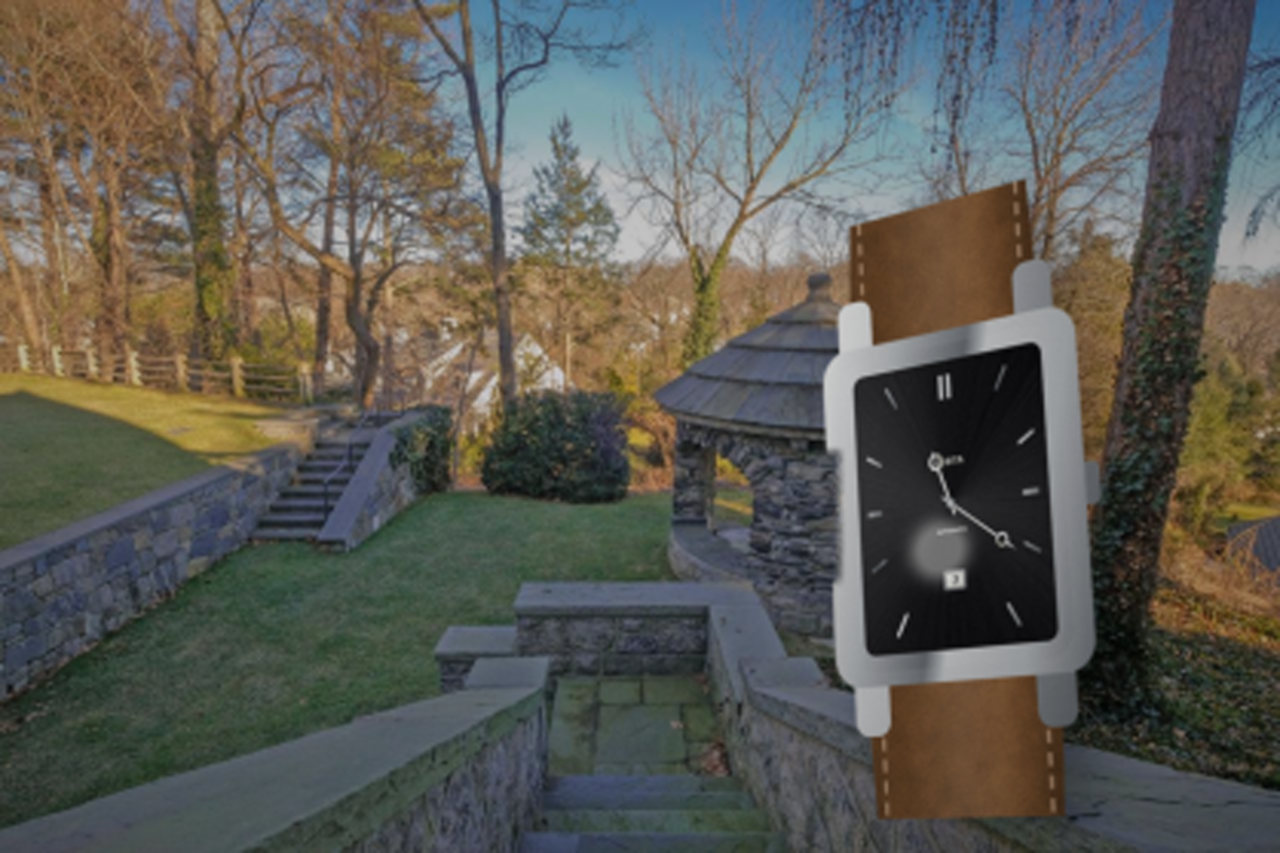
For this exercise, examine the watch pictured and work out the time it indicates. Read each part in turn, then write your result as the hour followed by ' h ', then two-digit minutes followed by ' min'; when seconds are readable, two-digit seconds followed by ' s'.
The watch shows 11 h 21 min
